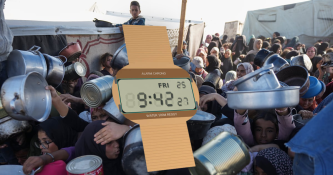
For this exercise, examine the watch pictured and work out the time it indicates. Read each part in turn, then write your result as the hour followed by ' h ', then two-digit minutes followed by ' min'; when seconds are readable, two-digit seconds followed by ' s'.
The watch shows 9 h 42 min 27 s
